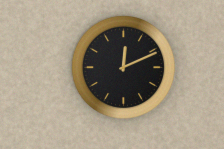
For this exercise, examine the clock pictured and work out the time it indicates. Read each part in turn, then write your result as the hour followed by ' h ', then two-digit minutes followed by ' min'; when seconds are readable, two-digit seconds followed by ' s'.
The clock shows 12 h 11 min
